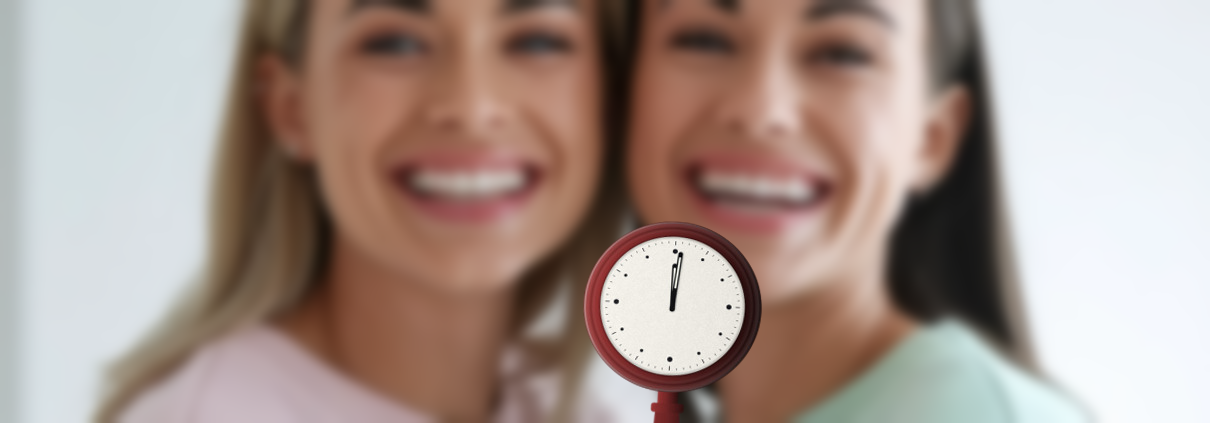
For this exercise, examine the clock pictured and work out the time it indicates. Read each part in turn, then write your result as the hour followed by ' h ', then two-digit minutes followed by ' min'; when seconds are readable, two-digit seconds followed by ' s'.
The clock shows 12 h 01 min
